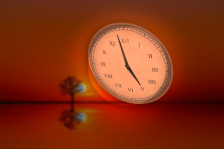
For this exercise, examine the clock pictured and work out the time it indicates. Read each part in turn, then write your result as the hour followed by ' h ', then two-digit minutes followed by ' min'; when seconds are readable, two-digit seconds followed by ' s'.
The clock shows 4 h 58 min
